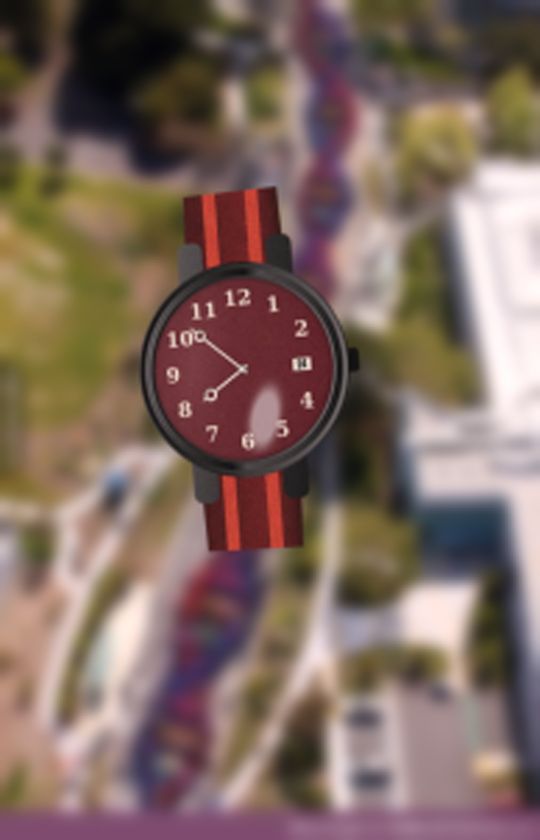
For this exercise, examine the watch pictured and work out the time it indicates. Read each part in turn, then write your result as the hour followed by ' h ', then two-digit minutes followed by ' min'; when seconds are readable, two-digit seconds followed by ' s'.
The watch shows 7 h 52 min
